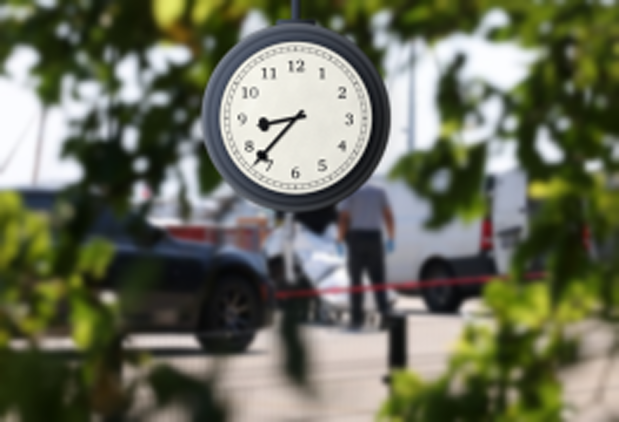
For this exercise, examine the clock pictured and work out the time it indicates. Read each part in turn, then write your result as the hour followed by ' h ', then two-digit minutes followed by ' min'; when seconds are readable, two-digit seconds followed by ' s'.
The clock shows 8 h 37 min
